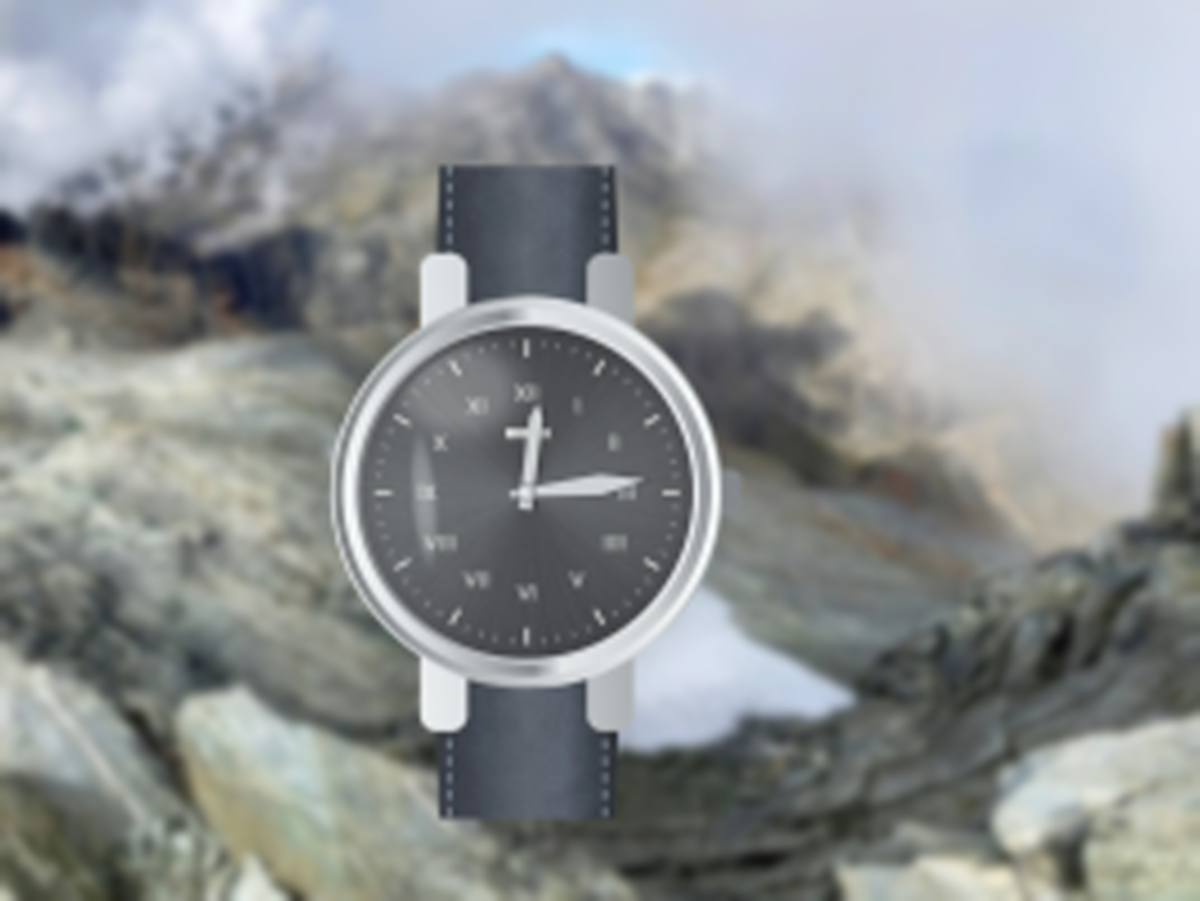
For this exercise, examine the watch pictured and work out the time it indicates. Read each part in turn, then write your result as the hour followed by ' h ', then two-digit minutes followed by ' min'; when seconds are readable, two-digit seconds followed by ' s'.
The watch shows 12 h 14 min
